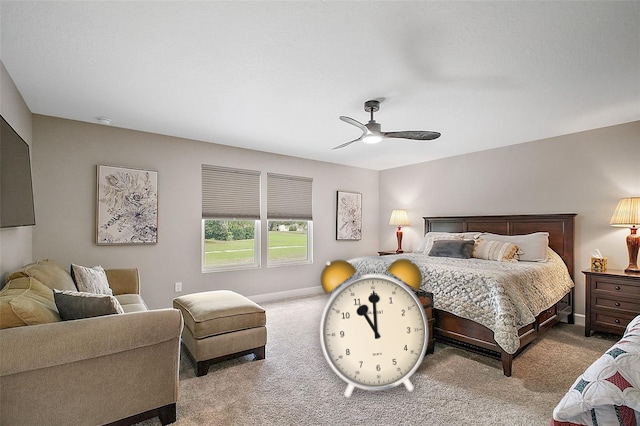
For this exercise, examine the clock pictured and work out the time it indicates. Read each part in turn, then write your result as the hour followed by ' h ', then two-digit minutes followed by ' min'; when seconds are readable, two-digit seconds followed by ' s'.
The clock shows 11 h 00 min
